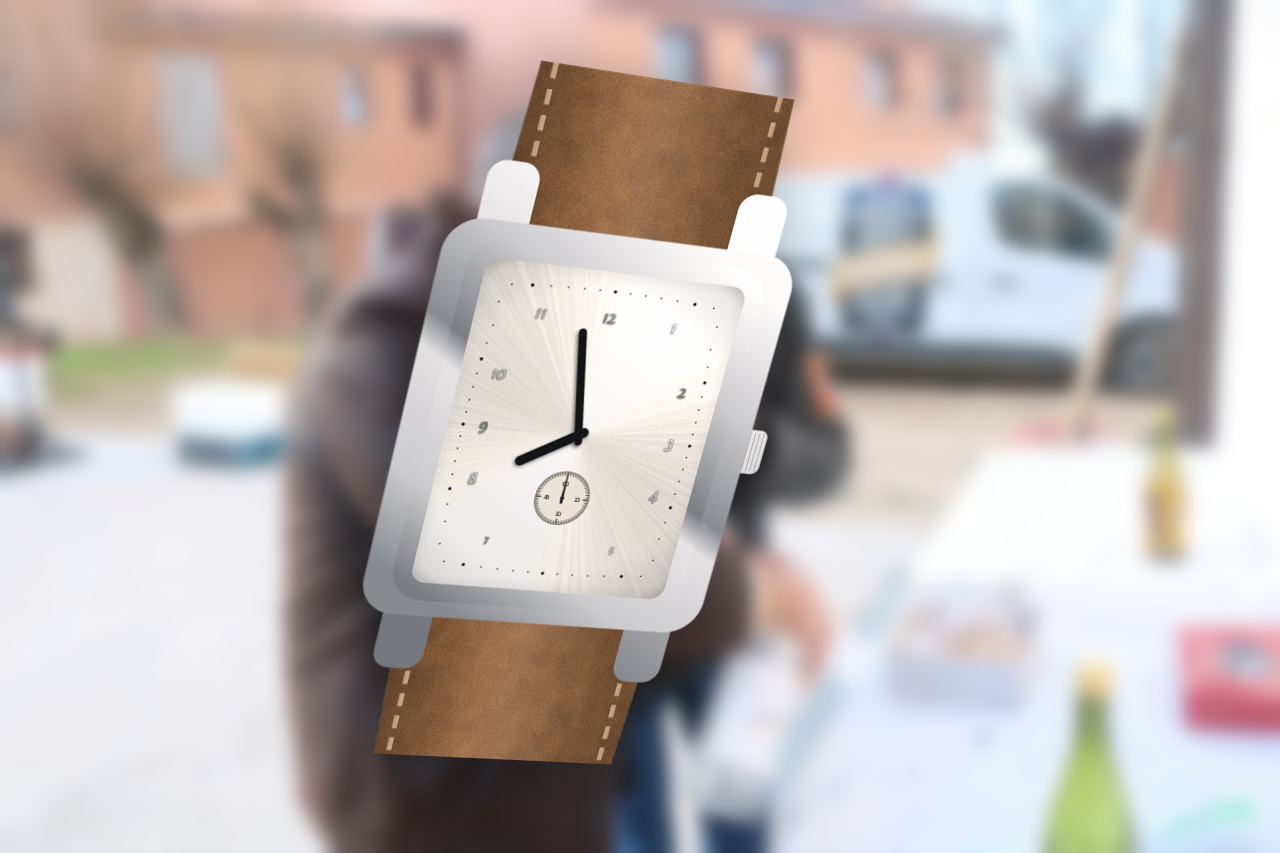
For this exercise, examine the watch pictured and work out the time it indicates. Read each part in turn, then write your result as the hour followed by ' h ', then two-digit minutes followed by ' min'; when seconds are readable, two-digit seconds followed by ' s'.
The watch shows 7 h 58 min
